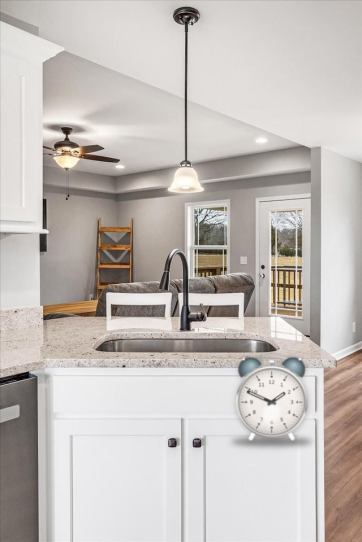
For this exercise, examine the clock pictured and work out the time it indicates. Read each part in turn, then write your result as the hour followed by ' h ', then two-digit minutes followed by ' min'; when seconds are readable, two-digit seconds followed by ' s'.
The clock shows 1 h 49 min
